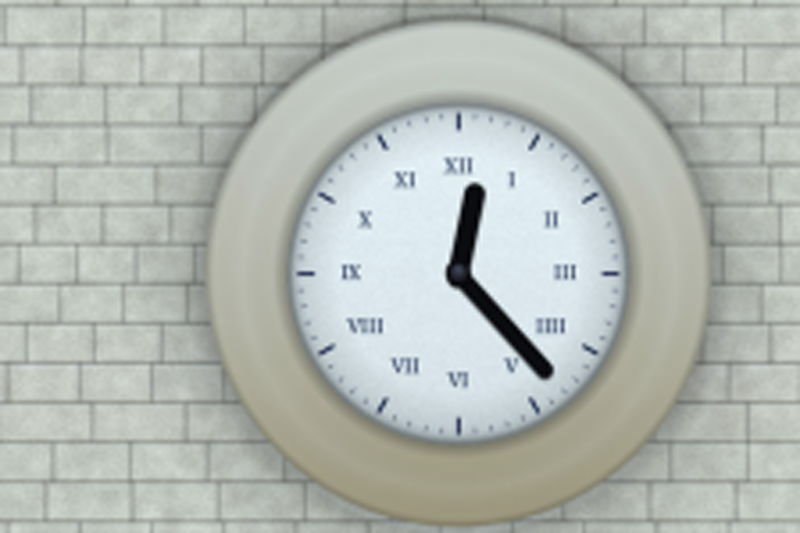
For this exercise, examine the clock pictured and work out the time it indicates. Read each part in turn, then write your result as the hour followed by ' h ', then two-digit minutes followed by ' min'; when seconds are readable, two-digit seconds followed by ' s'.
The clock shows 12 h 23 min
